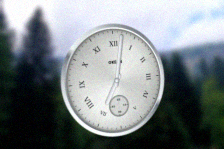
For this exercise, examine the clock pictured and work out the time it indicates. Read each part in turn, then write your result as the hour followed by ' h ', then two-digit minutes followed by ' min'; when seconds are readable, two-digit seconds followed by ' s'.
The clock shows 7 h 02 min
